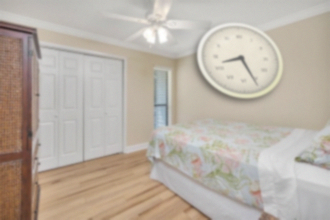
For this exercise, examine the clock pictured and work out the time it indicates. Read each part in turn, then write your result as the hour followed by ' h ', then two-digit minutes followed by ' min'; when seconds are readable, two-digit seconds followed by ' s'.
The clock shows 8 h 26 min
